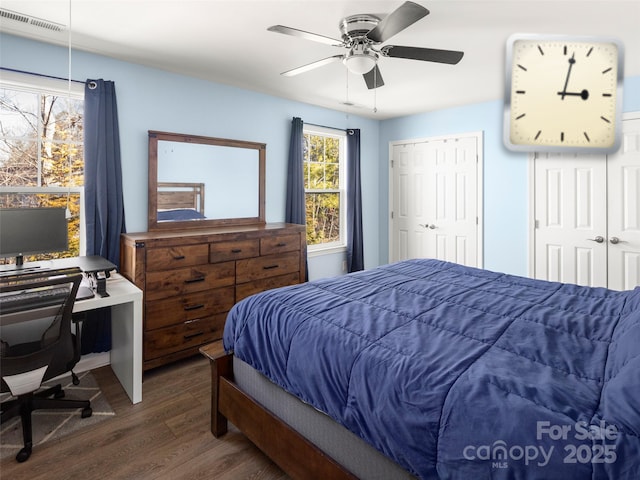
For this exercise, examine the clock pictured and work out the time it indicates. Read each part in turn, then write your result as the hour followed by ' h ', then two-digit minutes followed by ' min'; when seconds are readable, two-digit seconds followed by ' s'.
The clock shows 3 h 02 min
